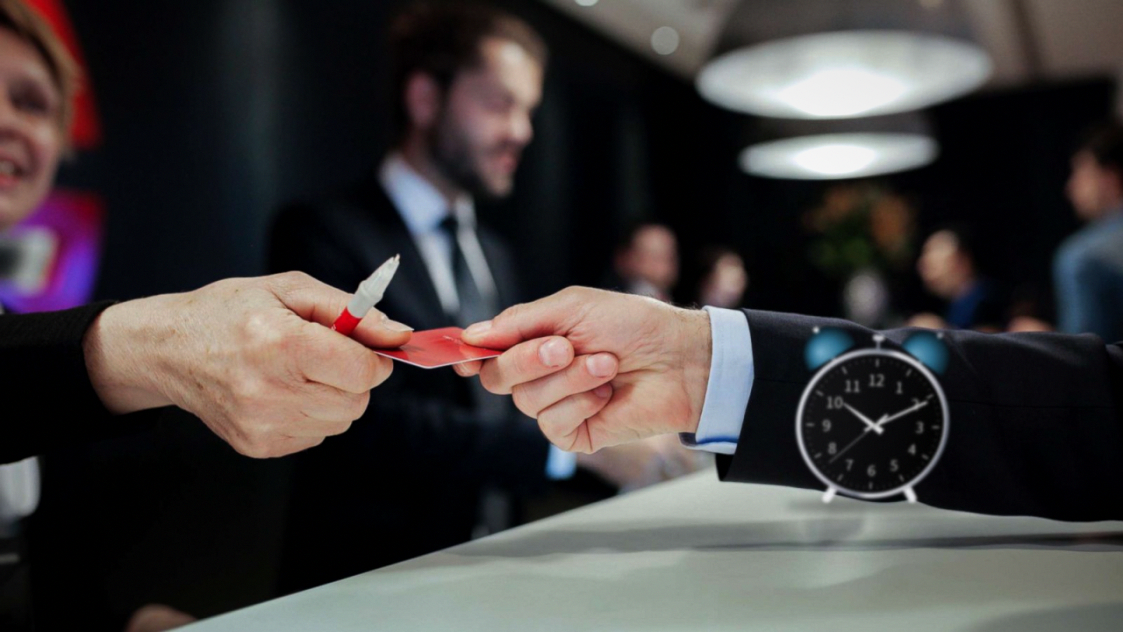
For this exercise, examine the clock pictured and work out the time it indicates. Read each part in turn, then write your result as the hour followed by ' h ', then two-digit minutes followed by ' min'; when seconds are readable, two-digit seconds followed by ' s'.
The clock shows 10 h 10 min 38 s
